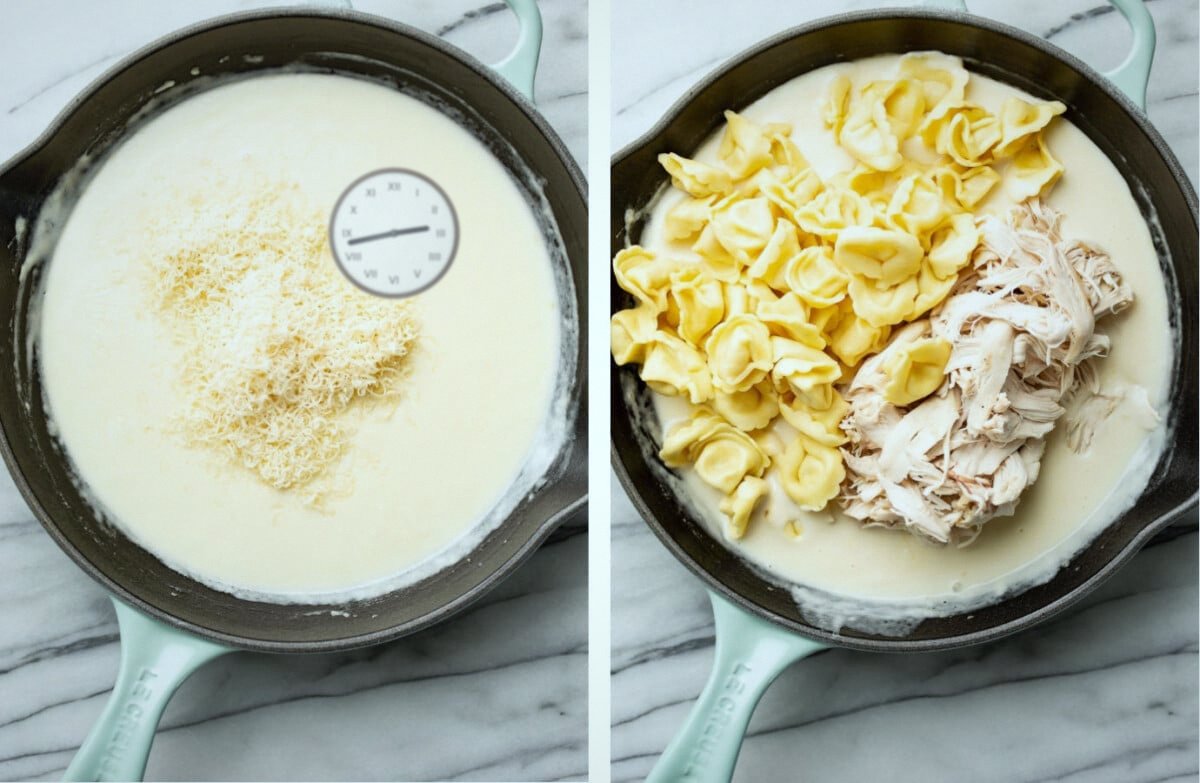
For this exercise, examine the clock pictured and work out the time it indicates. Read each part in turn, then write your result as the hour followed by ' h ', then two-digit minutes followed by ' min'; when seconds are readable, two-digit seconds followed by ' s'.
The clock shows 2 h 43 min
